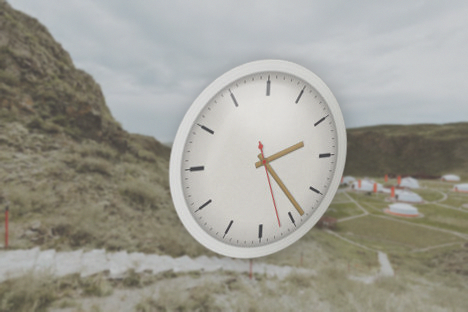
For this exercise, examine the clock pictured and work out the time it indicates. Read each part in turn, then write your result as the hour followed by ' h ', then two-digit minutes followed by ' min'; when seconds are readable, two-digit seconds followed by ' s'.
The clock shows 2 h 23 min 27 s
